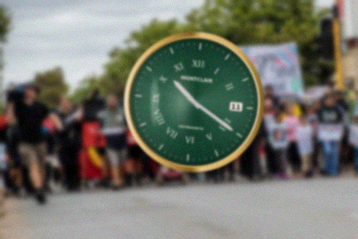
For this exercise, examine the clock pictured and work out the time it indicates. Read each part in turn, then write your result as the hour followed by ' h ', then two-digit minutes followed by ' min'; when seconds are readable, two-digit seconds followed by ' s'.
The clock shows 10 h 20 min
